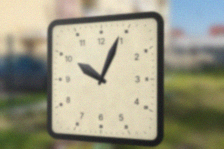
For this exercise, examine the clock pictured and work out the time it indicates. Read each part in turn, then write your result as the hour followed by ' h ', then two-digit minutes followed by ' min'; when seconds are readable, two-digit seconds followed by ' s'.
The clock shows 10 h 04 min
